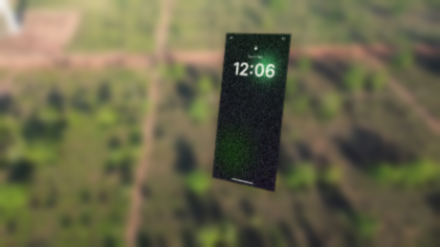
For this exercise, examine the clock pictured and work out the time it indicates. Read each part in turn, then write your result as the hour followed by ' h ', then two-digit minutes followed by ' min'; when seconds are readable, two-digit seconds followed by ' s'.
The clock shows 12 h 06 min
